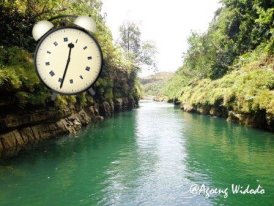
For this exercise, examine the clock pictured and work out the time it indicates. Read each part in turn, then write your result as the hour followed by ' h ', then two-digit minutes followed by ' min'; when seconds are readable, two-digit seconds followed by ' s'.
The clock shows 12 h 34 min
